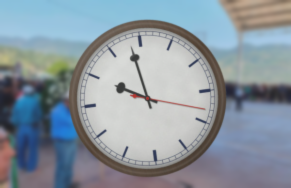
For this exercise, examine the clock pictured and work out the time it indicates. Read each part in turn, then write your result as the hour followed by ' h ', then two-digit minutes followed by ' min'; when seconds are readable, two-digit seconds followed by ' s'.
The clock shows 9 h 58 min 18 s
